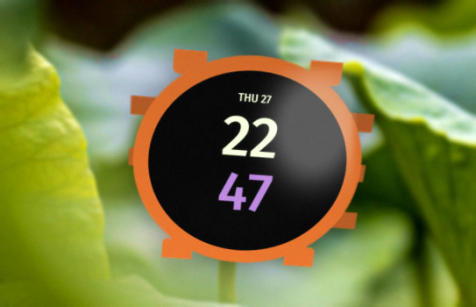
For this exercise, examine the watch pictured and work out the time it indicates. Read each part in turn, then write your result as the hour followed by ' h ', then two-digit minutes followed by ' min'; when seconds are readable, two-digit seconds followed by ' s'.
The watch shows 22 h 47 min
